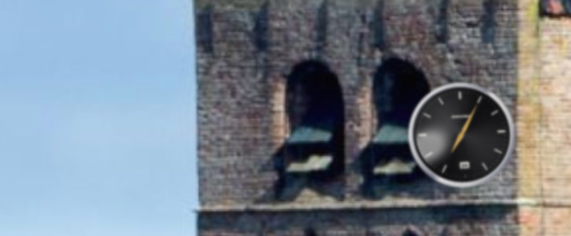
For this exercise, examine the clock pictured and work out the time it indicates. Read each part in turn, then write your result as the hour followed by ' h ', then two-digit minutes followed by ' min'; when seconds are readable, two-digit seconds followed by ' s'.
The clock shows 7 h 05 min
